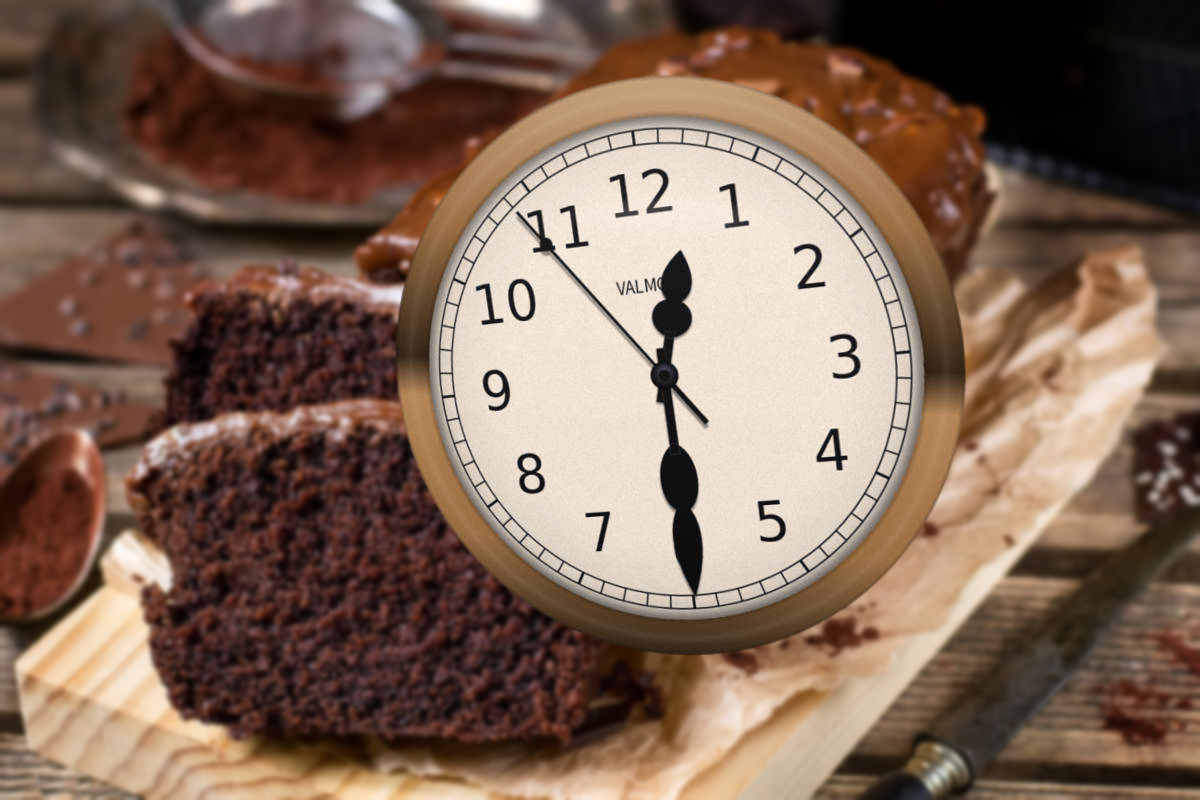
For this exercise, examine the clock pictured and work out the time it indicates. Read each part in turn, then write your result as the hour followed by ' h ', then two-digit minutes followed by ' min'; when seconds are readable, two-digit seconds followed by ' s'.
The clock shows 12 h 29 min 54 s
